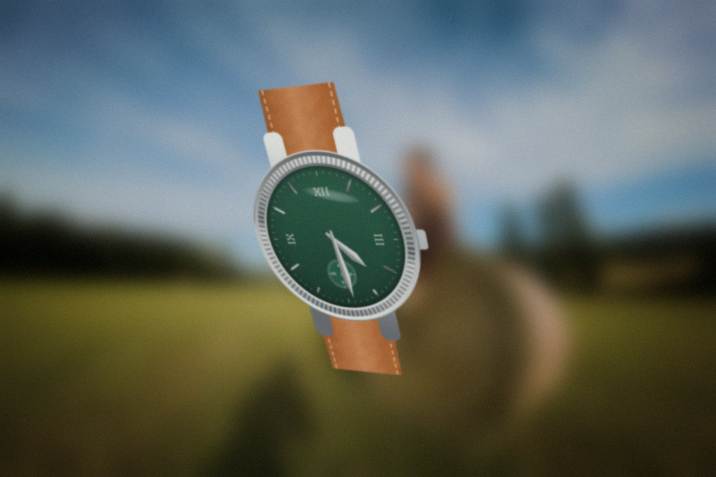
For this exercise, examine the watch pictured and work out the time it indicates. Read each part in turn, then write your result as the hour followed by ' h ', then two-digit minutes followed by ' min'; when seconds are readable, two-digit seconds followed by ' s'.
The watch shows 4 h 29 min
